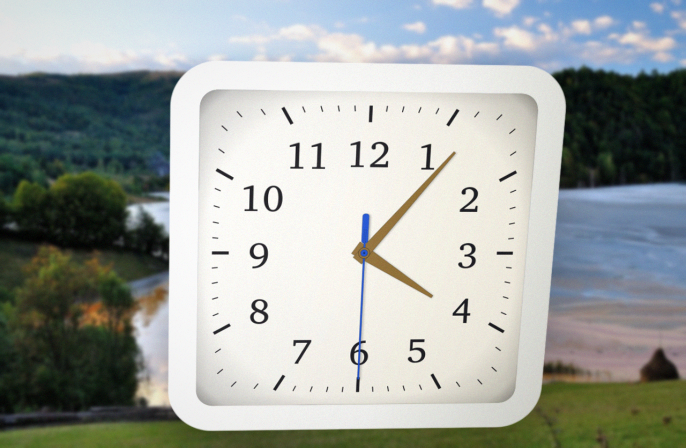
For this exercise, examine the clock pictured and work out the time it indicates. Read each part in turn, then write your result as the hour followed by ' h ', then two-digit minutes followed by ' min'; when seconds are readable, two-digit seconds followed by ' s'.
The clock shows 4 h 06 min 30 s
